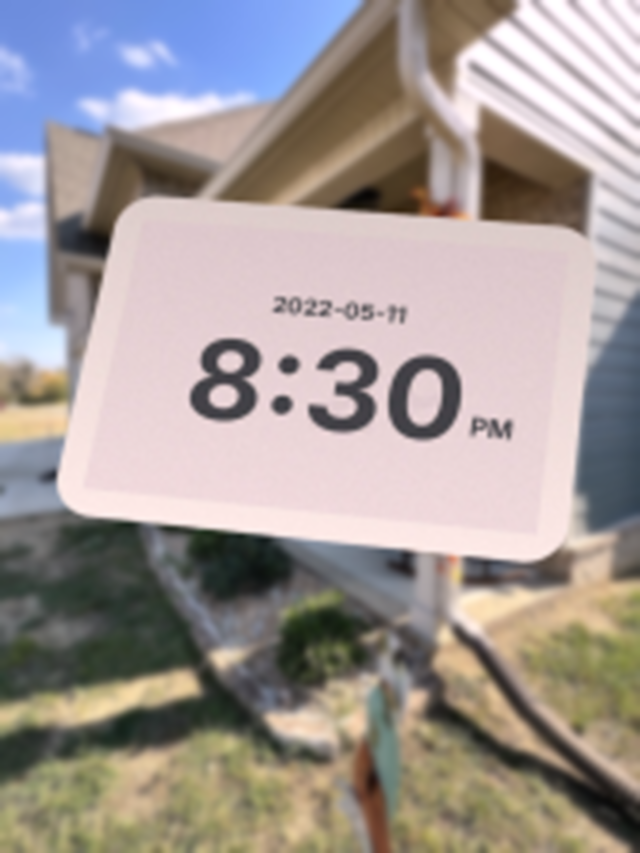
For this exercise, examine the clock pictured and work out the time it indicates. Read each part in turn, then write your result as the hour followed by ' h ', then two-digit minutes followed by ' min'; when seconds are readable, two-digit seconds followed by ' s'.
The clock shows 8 h 30 min
